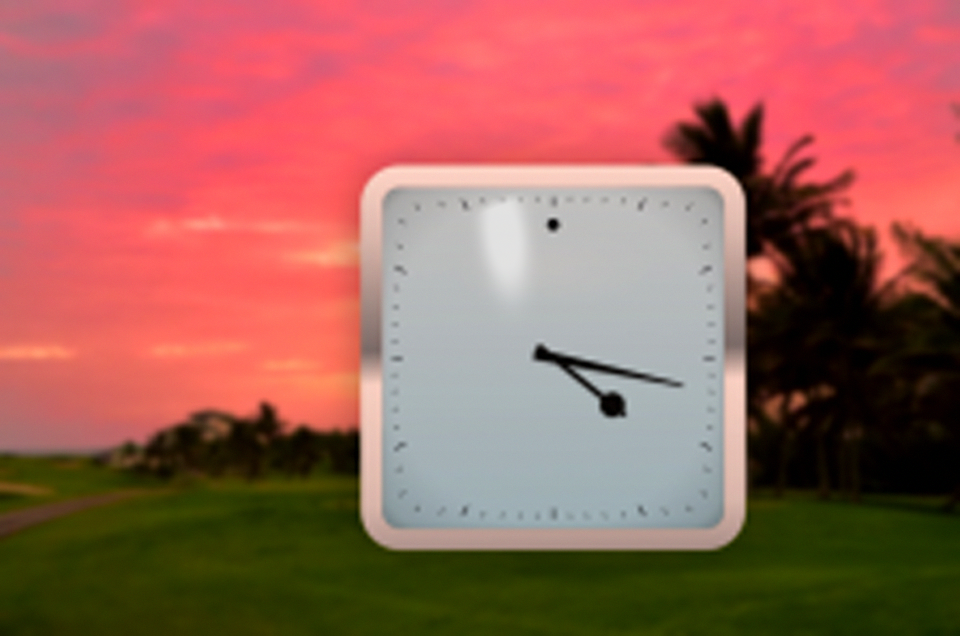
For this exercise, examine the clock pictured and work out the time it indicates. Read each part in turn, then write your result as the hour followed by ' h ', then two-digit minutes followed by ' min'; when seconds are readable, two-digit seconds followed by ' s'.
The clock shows 4 h 17 min
